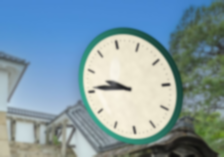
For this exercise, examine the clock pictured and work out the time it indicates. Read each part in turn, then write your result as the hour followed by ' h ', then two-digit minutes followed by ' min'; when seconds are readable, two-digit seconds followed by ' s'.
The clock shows 9 h 46 min
